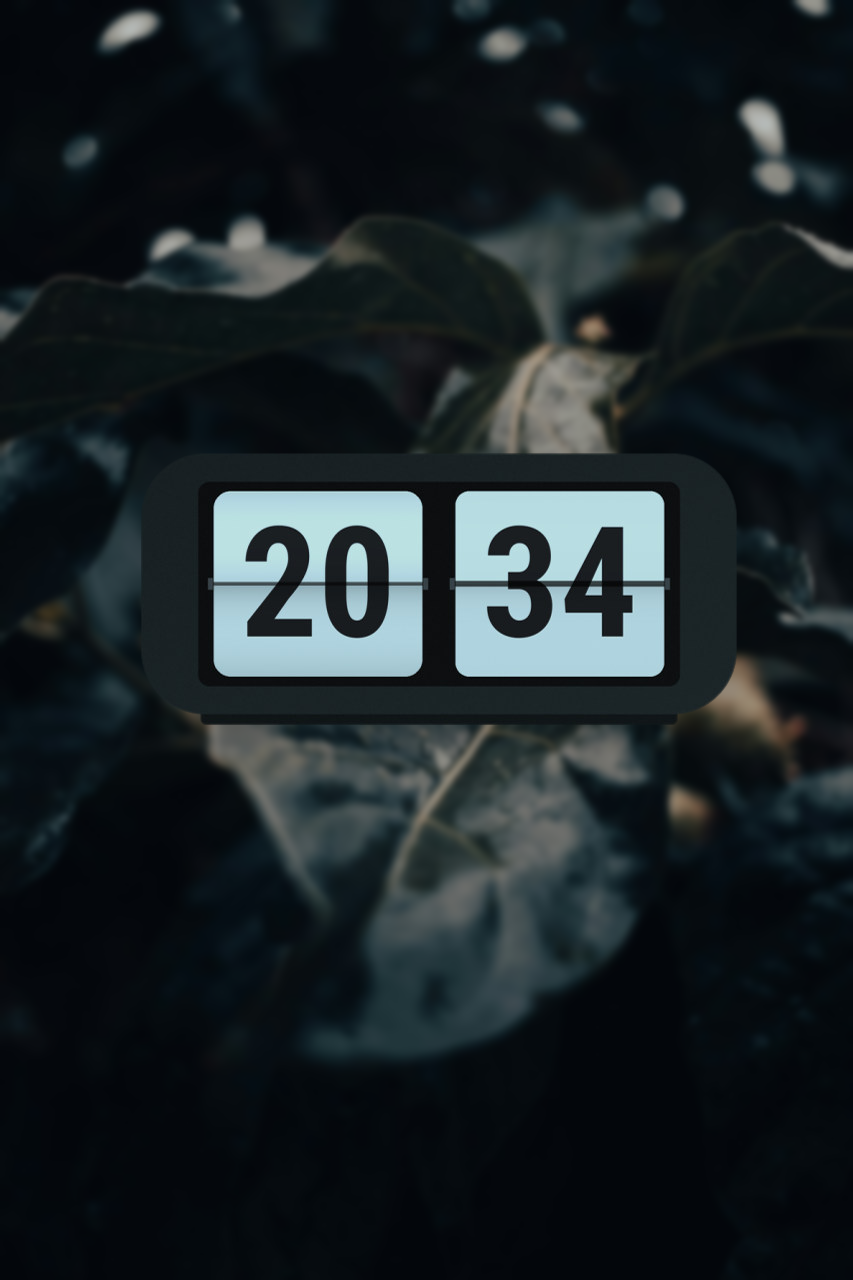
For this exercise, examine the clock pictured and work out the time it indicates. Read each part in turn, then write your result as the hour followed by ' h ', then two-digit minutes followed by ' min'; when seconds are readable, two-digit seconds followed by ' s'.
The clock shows 20 h 34 min
